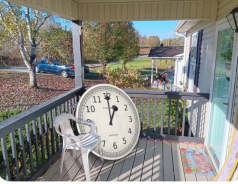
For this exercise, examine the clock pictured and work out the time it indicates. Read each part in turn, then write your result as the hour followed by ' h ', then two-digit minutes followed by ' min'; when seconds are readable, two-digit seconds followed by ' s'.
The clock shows 1 h 00 min
